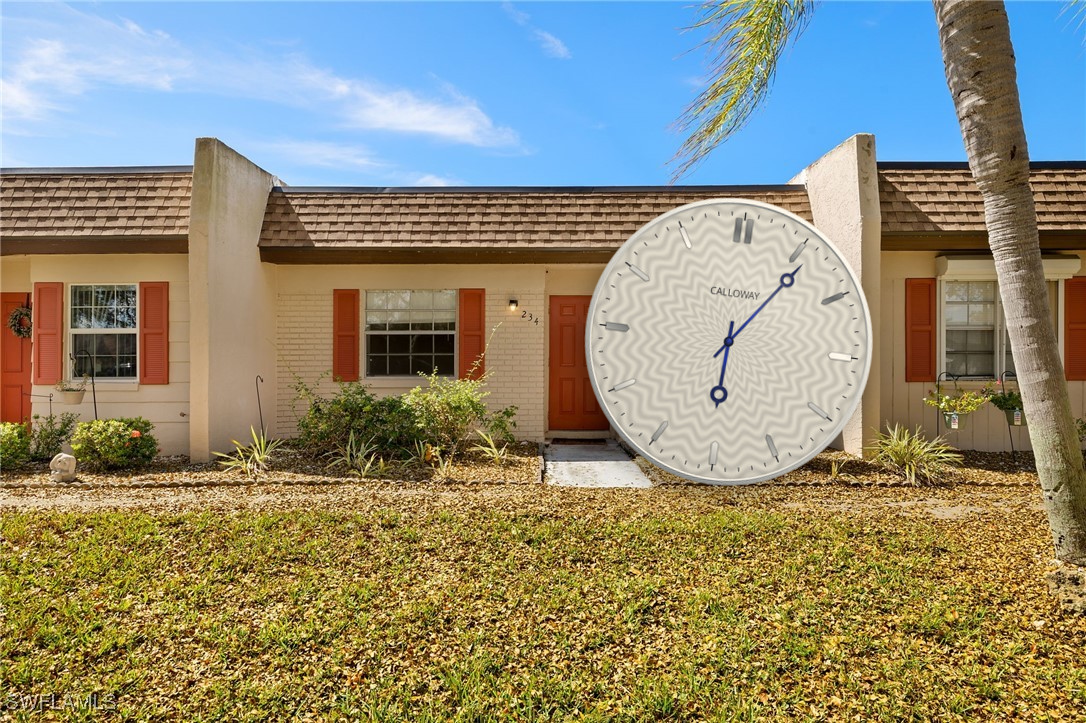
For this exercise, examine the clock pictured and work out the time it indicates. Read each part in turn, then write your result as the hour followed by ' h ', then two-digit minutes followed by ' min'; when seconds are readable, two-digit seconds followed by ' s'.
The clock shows 6 h 06 min
